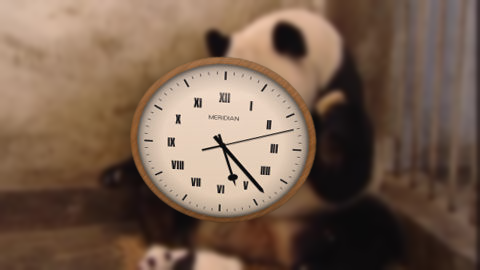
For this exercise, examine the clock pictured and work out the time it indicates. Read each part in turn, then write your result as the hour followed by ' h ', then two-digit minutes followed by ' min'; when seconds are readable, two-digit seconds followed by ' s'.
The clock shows 5 h 23 min 12 s
